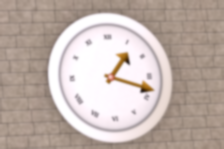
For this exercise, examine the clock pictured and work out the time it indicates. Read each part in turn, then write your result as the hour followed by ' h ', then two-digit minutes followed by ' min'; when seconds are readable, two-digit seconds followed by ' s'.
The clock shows 1 h 18 min
